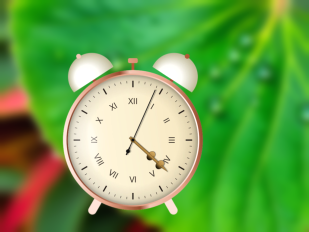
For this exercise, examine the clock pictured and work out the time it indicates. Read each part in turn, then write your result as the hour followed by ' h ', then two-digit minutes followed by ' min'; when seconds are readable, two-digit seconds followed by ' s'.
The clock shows 4 h 22 min 04 s
